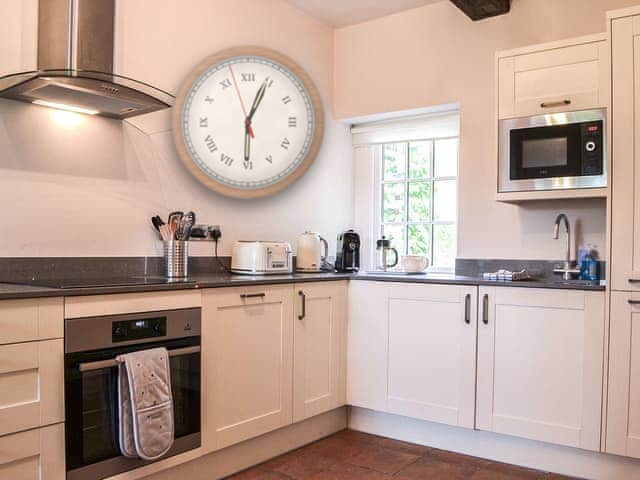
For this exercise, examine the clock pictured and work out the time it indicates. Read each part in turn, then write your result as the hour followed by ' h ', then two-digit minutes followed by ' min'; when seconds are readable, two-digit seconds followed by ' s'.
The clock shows 6 h 03 min 57 s
